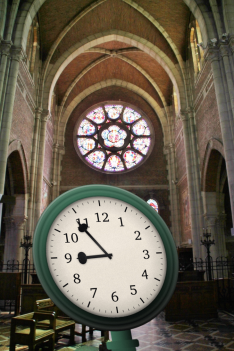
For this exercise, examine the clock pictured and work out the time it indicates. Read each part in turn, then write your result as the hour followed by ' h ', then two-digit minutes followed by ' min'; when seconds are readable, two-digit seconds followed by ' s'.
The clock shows 8 h 54 min
